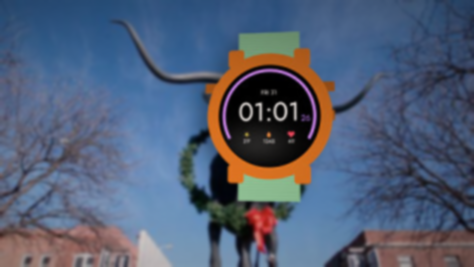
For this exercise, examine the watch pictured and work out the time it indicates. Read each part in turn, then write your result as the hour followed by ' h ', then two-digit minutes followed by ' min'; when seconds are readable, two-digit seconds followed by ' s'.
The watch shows 1 h 01 min
